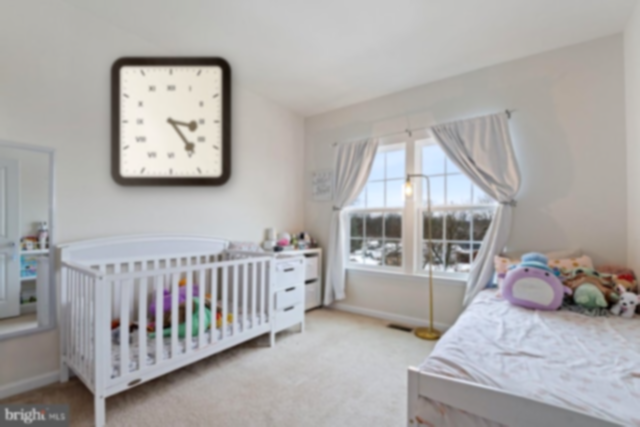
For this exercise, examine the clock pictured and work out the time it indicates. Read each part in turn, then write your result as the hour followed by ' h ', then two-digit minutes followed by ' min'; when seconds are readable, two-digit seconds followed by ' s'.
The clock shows 3 h 24 min
